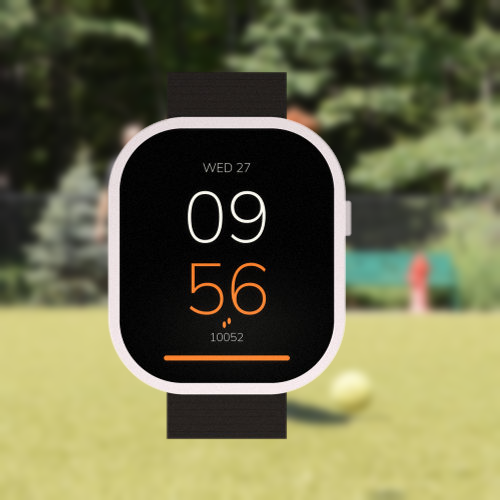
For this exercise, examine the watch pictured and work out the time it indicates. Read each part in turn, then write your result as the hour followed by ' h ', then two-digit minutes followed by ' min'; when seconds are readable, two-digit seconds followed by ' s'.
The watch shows 9 h 56 min
